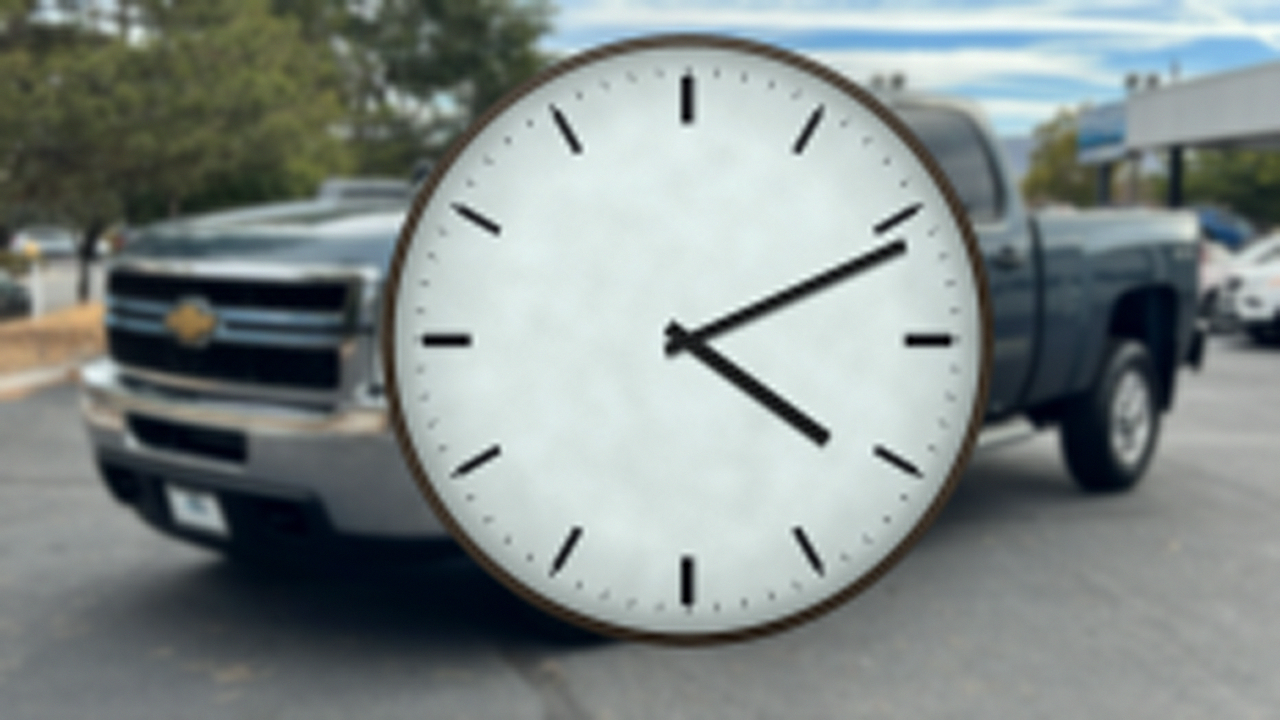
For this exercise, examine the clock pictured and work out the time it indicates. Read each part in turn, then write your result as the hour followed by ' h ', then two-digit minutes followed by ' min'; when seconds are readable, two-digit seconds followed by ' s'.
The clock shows 4 h 11 min
